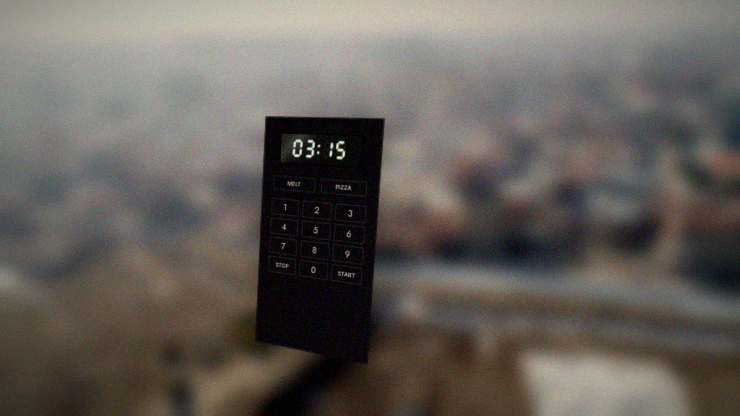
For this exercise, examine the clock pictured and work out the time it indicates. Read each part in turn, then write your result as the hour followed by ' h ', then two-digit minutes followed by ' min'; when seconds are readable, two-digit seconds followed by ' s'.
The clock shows 3 h 15 min
